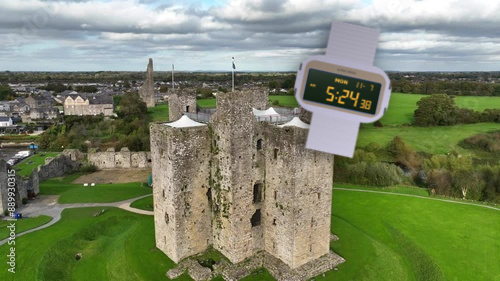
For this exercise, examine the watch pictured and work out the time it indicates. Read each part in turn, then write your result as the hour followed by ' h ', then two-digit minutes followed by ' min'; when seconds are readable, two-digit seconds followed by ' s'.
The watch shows 5 h 24 min
